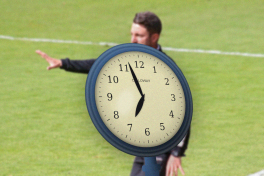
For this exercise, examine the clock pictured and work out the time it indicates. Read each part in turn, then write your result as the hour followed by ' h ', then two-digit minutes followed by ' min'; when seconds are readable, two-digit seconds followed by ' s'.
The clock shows 6 h 57 min
